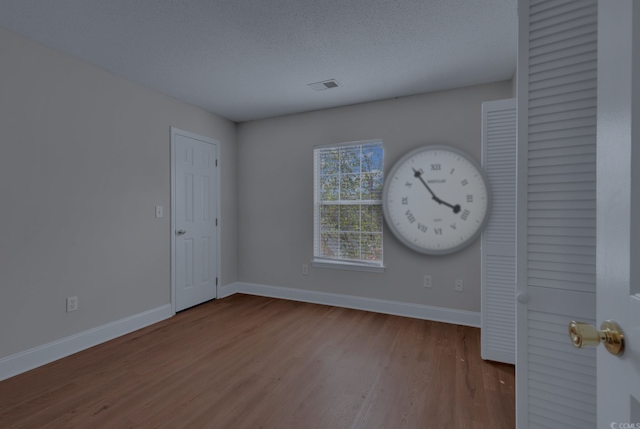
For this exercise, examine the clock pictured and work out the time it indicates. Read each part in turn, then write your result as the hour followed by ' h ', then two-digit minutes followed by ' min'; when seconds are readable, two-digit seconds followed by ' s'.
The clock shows 3 h 54 min
